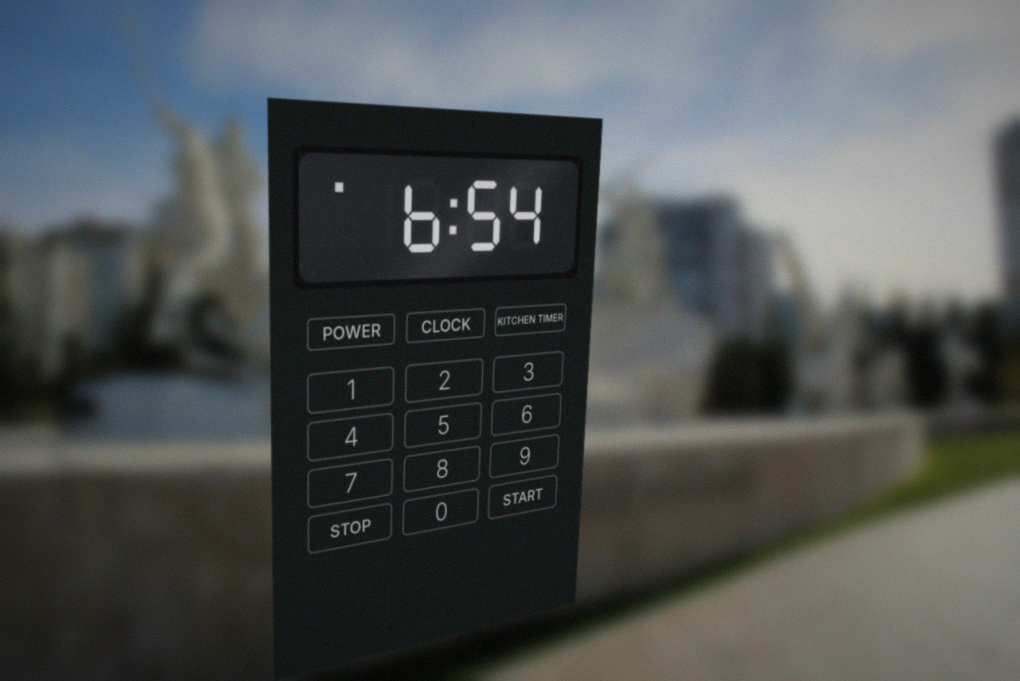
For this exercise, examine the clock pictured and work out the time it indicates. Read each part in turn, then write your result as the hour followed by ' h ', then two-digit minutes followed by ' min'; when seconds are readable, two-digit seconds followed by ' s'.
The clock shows 6 h 54 min
